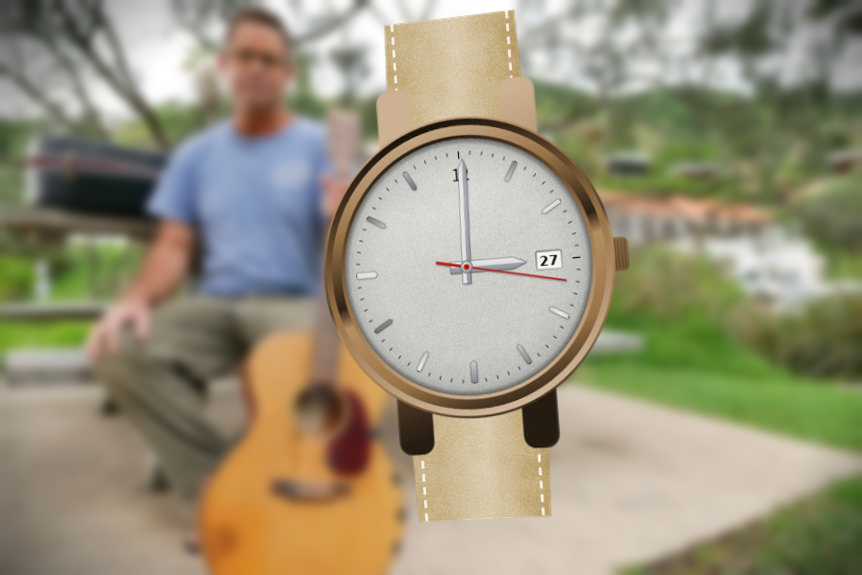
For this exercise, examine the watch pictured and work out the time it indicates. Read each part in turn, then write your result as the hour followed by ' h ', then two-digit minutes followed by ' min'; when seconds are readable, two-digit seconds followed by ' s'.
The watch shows 3 h 00 min 17 s
